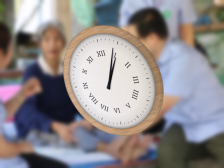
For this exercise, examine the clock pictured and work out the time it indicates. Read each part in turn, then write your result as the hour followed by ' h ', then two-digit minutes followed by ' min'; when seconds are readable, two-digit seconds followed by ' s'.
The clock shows 1 h 04 min
